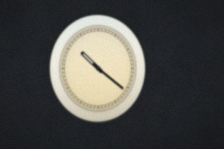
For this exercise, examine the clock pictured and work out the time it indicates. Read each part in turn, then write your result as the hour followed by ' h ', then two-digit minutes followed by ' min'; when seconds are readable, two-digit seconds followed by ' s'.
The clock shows 10 h 21 min
